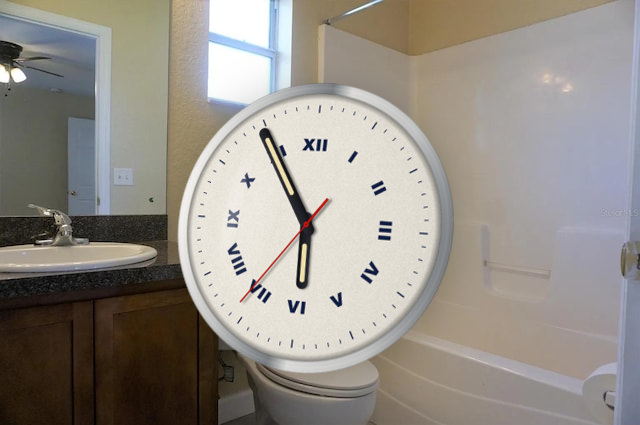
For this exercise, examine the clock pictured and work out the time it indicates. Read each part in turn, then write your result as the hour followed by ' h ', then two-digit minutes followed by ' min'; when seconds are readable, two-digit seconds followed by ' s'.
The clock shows 5 h 54 min 36 s
